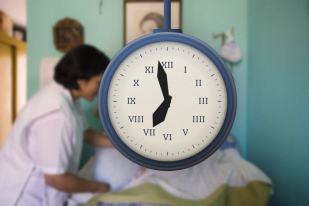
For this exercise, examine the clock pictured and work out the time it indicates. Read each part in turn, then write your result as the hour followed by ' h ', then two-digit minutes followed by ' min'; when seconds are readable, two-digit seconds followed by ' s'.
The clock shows 6 h 58 min
